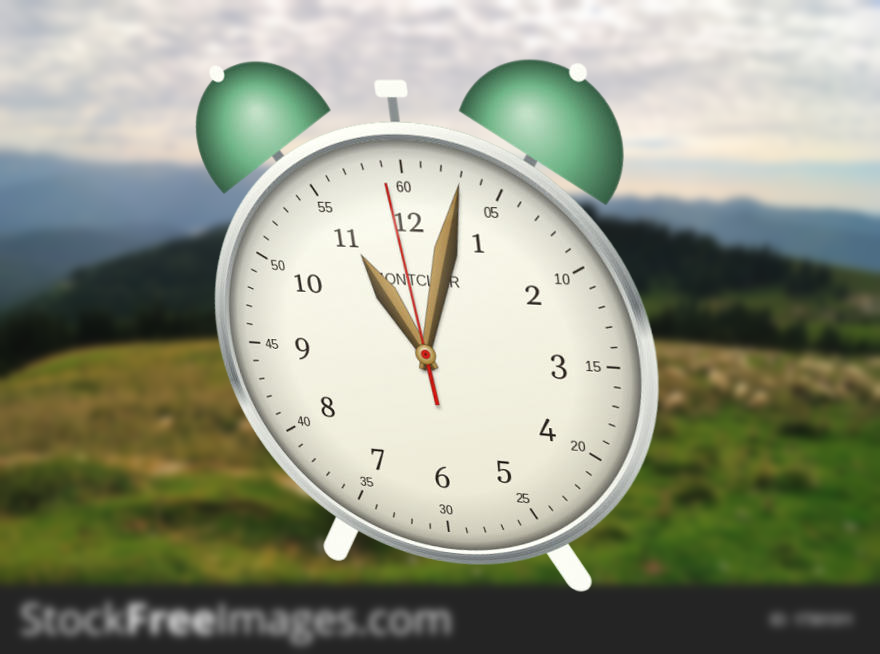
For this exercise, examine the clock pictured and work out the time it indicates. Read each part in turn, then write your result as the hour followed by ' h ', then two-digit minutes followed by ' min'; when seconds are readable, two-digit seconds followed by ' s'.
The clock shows 11 h 02 min 59 s
